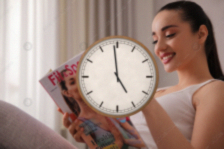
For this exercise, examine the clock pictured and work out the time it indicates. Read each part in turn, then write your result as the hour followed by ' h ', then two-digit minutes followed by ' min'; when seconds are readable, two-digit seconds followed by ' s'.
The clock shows 4 h 59 min
